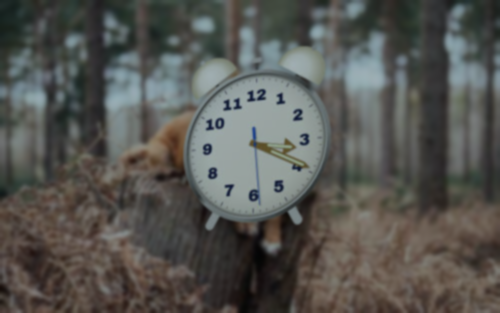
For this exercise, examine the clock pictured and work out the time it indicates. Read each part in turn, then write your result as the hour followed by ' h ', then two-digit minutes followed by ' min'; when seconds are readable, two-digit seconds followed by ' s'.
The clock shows 3 h 19 min 29 s
